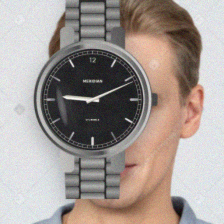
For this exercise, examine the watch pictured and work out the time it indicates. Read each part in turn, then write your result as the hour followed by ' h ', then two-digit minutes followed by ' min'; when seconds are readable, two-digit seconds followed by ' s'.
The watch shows 9 h 11 min
